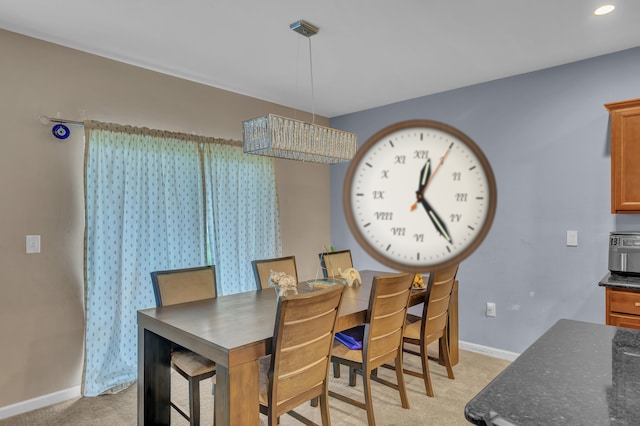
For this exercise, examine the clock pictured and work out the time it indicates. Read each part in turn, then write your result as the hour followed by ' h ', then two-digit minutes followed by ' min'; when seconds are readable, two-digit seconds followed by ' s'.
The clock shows 12 h 24 min 05 s
